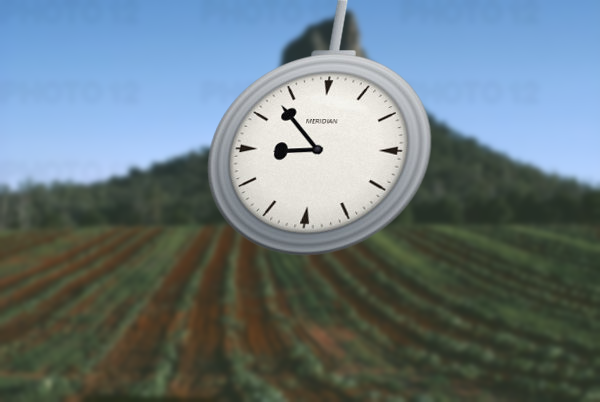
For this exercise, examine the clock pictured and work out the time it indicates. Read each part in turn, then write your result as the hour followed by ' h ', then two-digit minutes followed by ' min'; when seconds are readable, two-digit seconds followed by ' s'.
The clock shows 8 h 53 min
